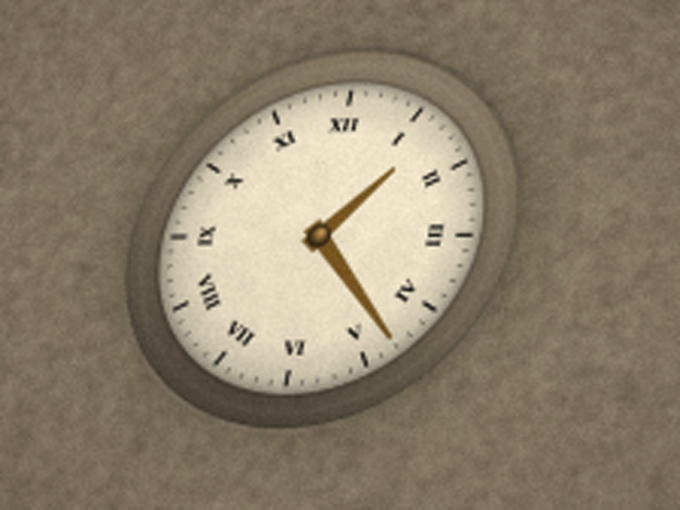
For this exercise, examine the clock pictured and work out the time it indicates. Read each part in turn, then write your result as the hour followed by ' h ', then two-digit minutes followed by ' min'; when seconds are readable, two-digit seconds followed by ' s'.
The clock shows 1 h 23 min
